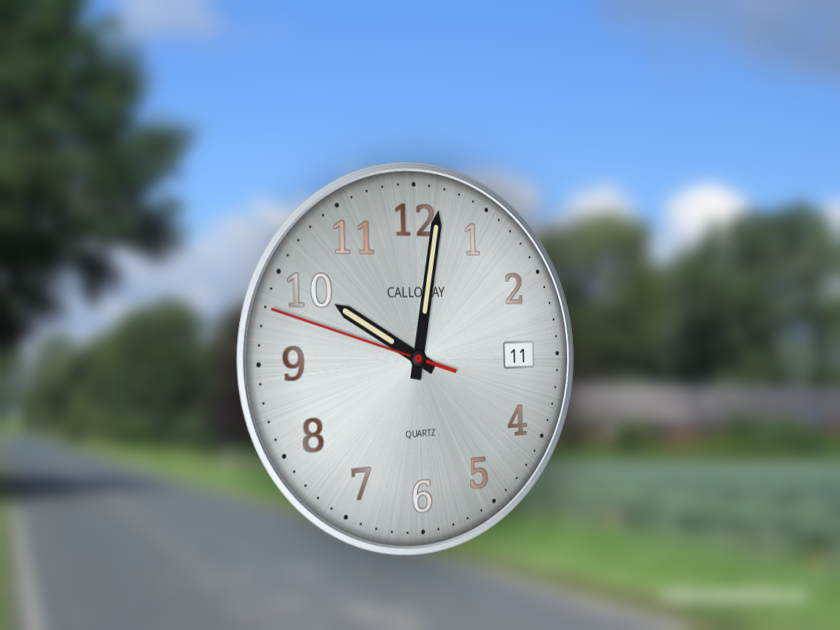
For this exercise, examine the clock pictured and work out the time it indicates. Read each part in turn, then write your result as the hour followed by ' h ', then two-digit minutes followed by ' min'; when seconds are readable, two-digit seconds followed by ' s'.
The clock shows 10 h 01 min 48 s
